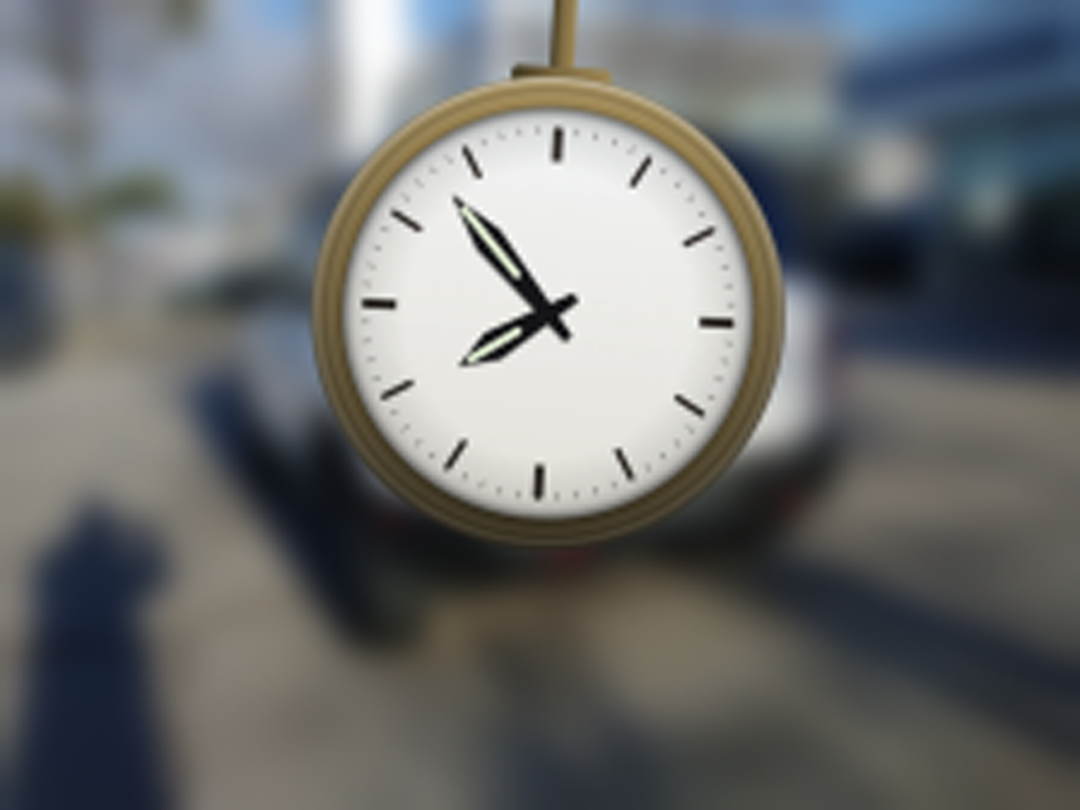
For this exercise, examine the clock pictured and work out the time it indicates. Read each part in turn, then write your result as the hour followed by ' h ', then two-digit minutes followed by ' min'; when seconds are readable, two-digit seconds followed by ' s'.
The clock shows 7 h 53 min
